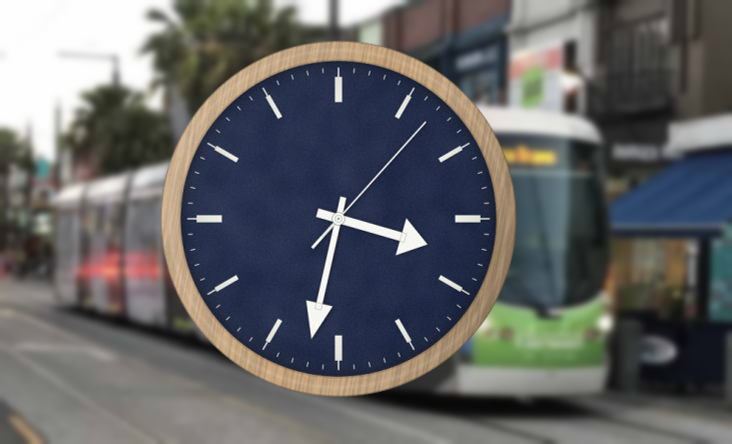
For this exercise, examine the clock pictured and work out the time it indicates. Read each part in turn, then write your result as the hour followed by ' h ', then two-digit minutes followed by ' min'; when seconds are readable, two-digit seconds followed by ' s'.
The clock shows 3 h 32 min 07 s
